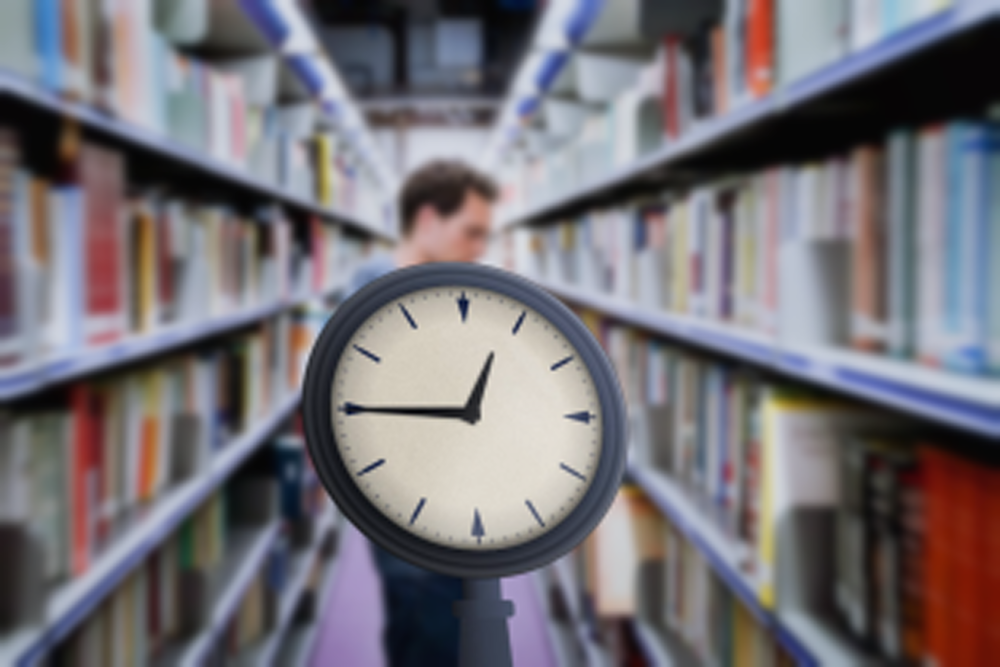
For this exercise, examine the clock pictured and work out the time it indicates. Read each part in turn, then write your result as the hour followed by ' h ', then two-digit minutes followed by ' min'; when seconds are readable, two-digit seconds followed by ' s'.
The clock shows 12 h 45 min
